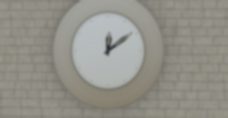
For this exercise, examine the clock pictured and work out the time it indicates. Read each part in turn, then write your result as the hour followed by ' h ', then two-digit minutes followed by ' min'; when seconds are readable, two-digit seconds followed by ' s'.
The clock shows 12 h 09 min
